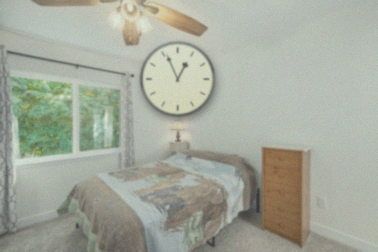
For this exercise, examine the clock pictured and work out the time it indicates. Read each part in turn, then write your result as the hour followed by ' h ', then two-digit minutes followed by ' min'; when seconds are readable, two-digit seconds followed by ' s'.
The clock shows 12 h 56 min
